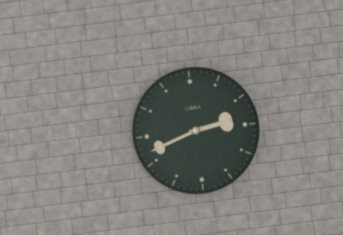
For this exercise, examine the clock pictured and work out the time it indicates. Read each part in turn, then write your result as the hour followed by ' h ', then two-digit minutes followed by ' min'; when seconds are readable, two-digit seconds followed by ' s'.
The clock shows 2 h 42 min
